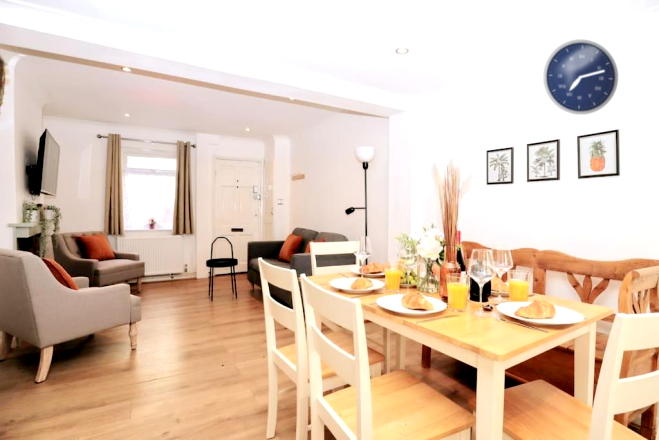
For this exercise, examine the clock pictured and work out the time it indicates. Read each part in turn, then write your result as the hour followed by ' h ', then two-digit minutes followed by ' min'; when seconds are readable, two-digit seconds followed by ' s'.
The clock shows 7 h 12 min
